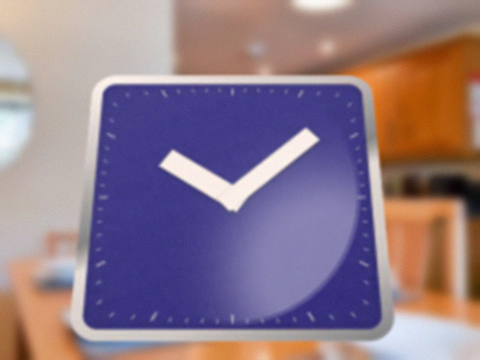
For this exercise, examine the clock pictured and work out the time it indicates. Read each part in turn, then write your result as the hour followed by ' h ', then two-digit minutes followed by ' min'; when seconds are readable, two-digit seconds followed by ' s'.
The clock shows 10 h 08 min
